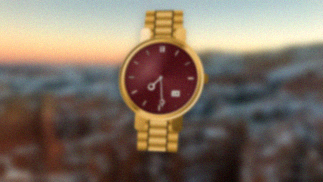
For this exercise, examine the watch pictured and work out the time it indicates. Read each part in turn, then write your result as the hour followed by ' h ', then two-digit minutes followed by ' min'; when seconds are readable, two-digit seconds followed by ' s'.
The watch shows 7 h 29 min
